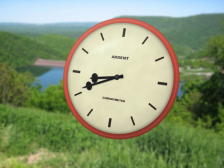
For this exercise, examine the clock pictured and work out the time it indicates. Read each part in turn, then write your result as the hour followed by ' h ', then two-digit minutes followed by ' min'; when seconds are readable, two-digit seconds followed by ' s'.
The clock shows 8 h 41 min
